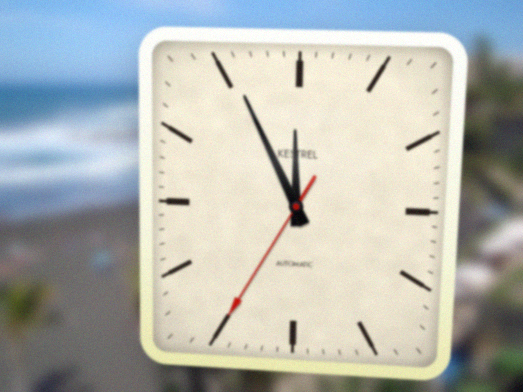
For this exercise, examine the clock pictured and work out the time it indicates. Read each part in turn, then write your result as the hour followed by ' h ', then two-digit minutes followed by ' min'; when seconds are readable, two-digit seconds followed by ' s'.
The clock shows 11 h 55 min 35 s
